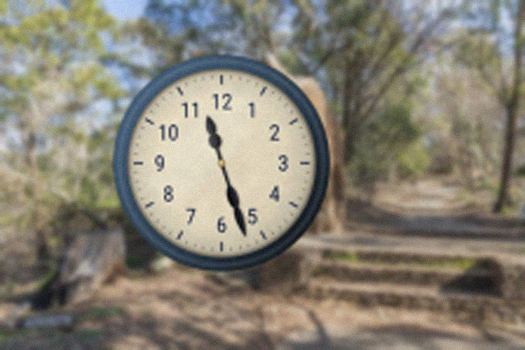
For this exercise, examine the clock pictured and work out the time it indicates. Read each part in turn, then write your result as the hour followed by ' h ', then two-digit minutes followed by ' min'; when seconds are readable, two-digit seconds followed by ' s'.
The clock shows 11 h 27 min
